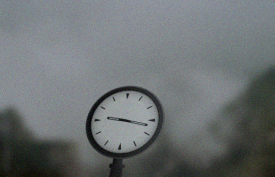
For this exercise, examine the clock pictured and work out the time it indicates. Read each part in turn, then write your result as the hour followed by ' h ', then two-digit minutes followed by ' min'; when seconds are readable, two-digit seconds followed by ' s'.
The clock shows 9 h 17 min
